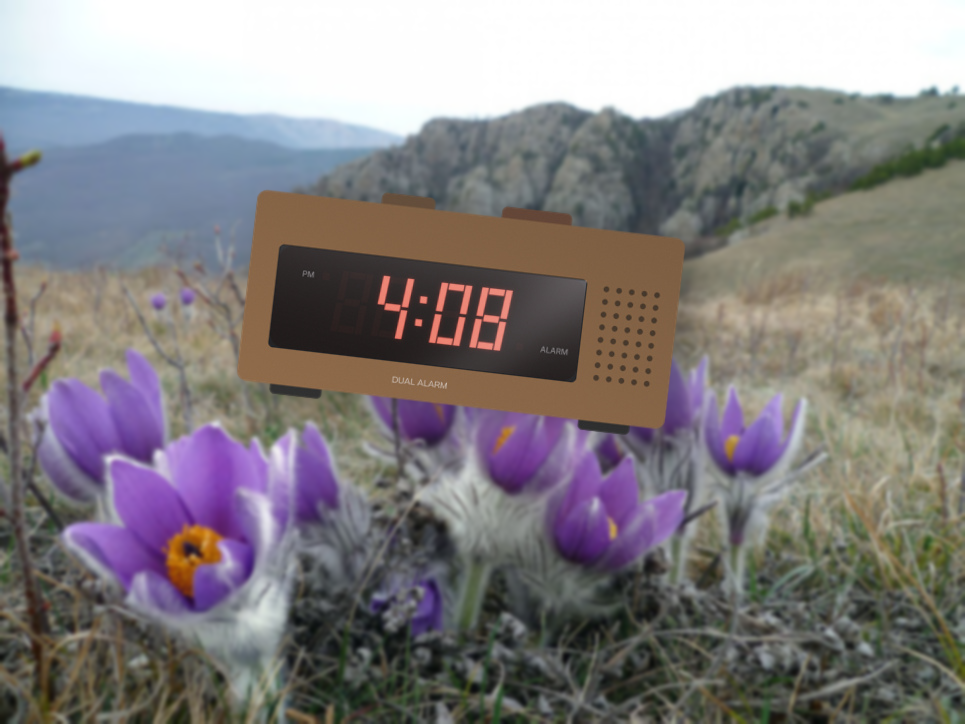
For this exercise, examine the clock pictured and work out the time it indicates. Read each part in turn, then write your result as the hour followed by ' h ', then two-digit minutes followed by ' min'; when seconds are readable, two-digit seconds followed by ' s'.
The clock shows 4 h 08 min
